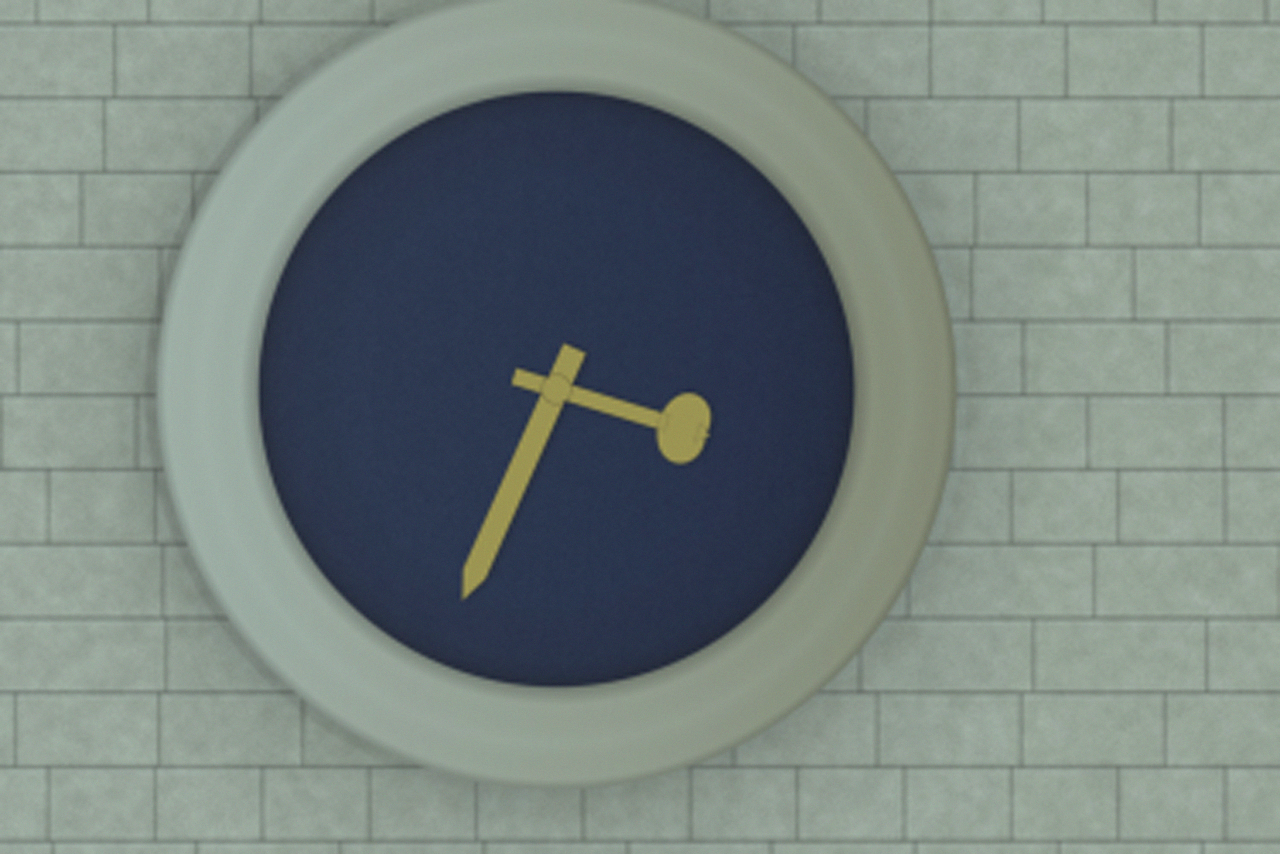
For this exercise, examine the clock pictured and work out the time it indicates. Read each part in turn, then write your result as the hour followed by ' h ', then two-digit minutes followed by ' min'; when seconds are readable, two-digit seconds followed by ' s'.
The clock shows 3 h 34 min
